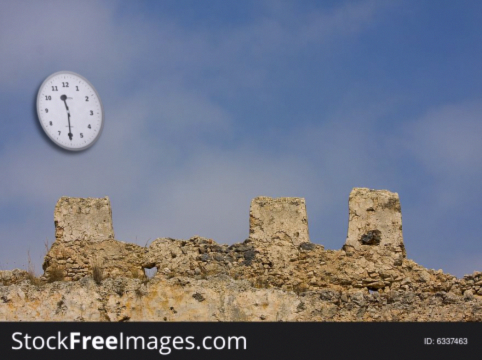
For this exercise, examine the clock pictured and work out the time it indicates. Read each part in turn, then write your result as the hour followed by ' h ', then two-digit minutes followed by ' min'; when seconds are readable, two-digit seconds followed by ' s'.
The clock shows 11 h 30 min
